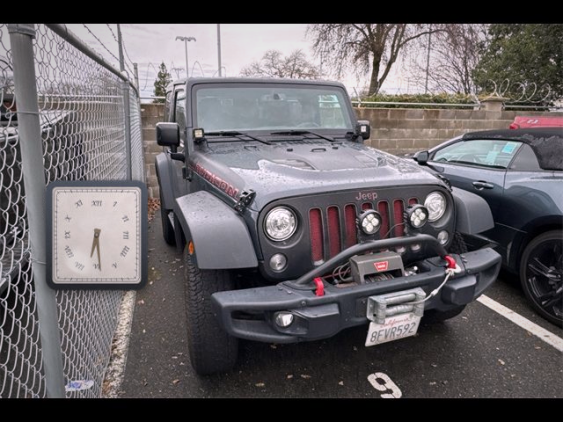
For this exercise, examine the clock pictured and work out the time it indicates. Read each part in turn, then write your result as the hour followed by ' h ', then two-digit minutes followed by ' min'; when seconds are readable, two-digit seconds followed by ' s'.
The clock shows 6 h 29 min
